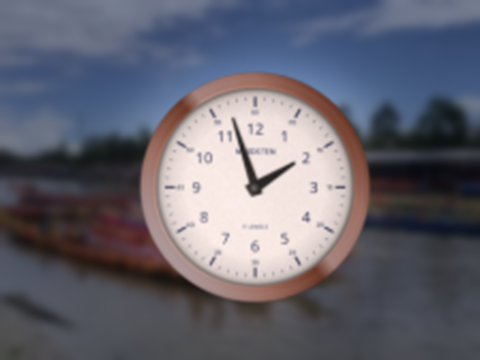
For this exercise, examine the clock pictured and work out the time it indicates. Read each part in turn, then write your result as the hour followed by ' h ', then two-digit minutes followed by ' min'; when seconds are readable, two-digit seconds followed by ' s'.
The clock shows 1 h 57 min
